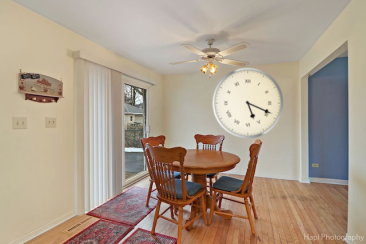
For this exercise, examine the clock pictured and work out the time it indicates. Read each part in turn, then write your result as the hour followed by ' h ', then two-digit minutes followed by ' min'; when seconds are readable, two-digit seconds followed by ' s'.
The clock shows 5 h 19 min
